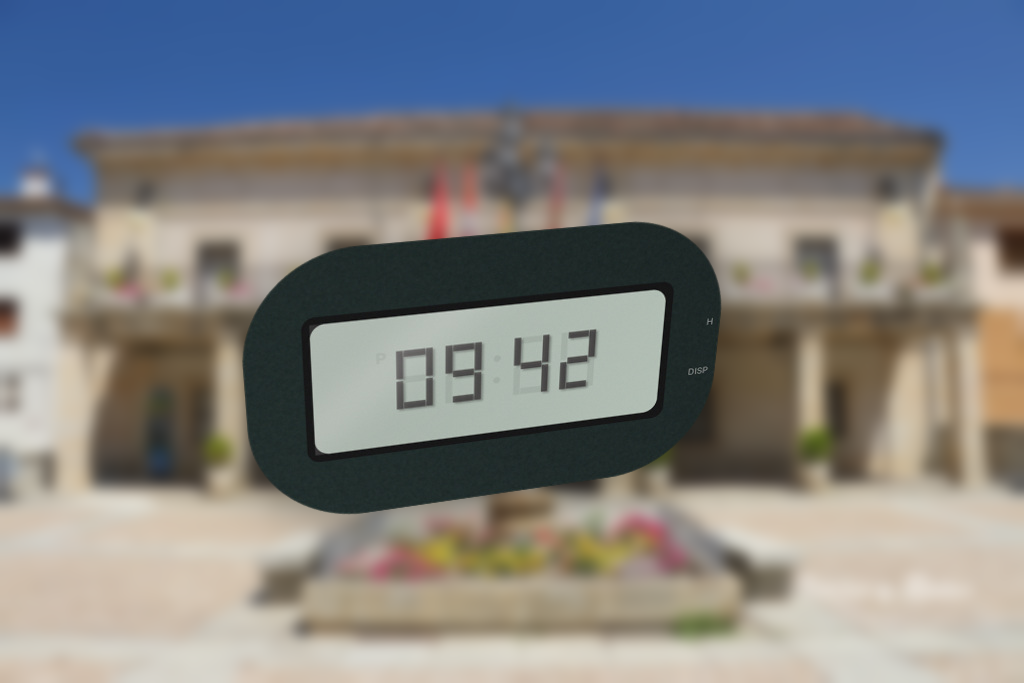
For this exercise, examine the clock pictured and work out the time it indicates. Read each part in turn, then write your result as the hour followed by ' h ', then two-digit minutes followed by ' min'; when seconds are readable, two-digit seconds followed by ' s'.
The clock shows 9 h 42 min
